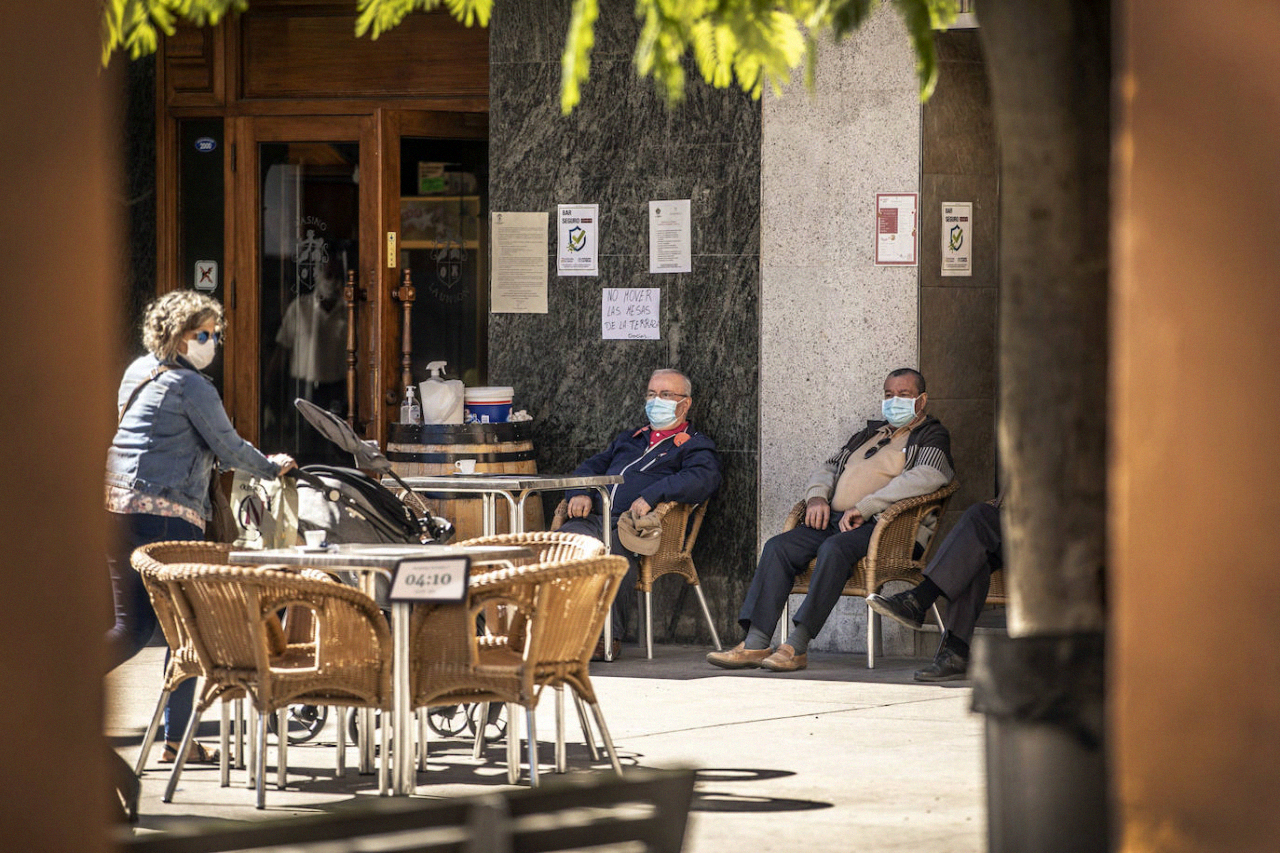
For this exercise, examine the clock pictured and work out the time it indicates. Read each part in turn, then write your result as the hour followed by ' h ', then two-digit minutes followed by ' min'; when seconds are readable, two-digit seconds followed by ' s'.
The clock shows 4 h 10 min
